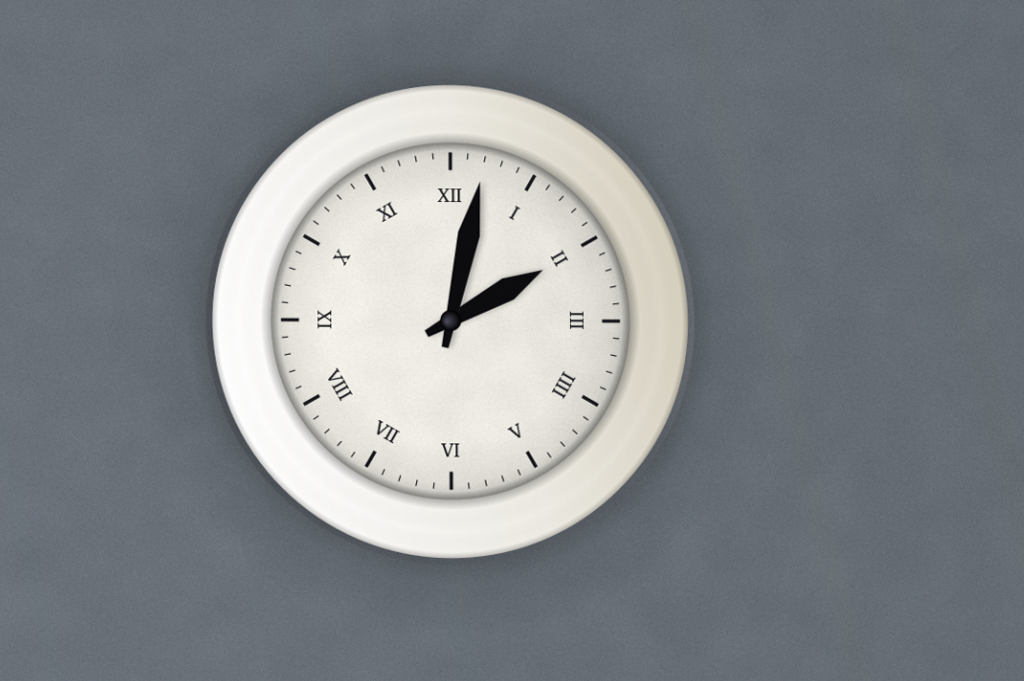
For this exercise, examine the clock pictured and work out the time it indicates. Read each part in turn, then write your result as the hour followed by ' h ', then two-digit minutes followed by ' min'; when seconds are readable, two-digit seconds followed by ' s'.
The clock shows 2 h 02 min
